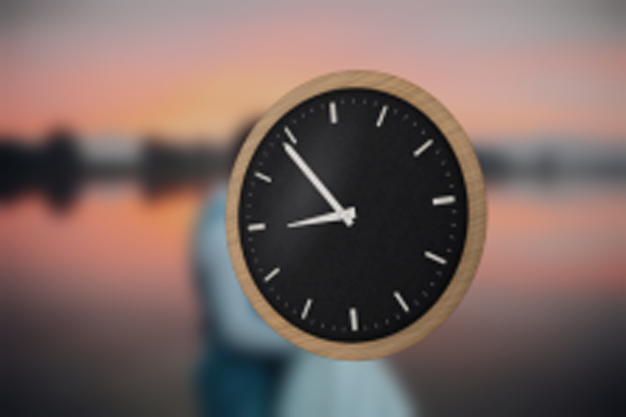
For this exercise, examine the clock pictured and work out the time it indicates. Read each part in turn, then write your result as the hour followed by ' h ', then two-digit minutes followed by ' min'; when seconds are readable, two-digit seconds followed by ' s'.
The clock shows 8 h 54 min
